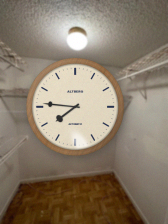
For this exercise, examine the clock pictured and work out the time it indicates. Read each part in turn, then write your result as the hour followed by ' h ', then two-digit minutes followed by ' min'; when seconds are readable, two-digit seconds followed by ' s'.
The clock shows 7 h 46 min
